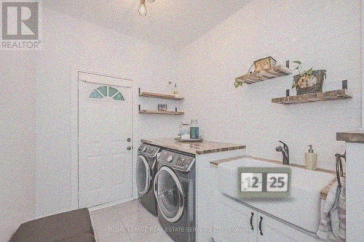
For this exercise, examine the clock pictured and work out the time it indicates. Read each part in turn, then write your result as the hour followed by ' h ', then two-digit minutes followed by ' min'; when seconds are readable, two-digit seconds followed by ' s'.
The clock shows 12 h 25 min
